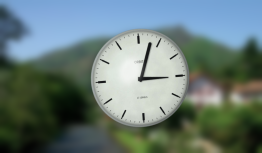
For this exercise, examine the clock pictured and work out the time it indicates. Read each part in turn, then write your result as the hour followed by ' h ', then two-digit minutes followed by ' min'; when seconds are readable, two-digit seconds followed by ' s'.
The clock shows 3 h 03 min
